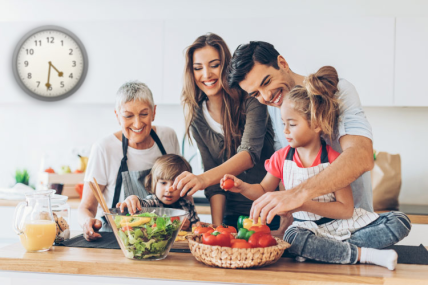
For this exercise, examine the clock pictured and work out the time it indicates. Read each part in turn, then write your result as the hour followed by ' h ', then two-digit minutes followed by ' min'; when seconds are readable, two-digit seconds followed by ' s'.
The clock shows 4 h 31 min
